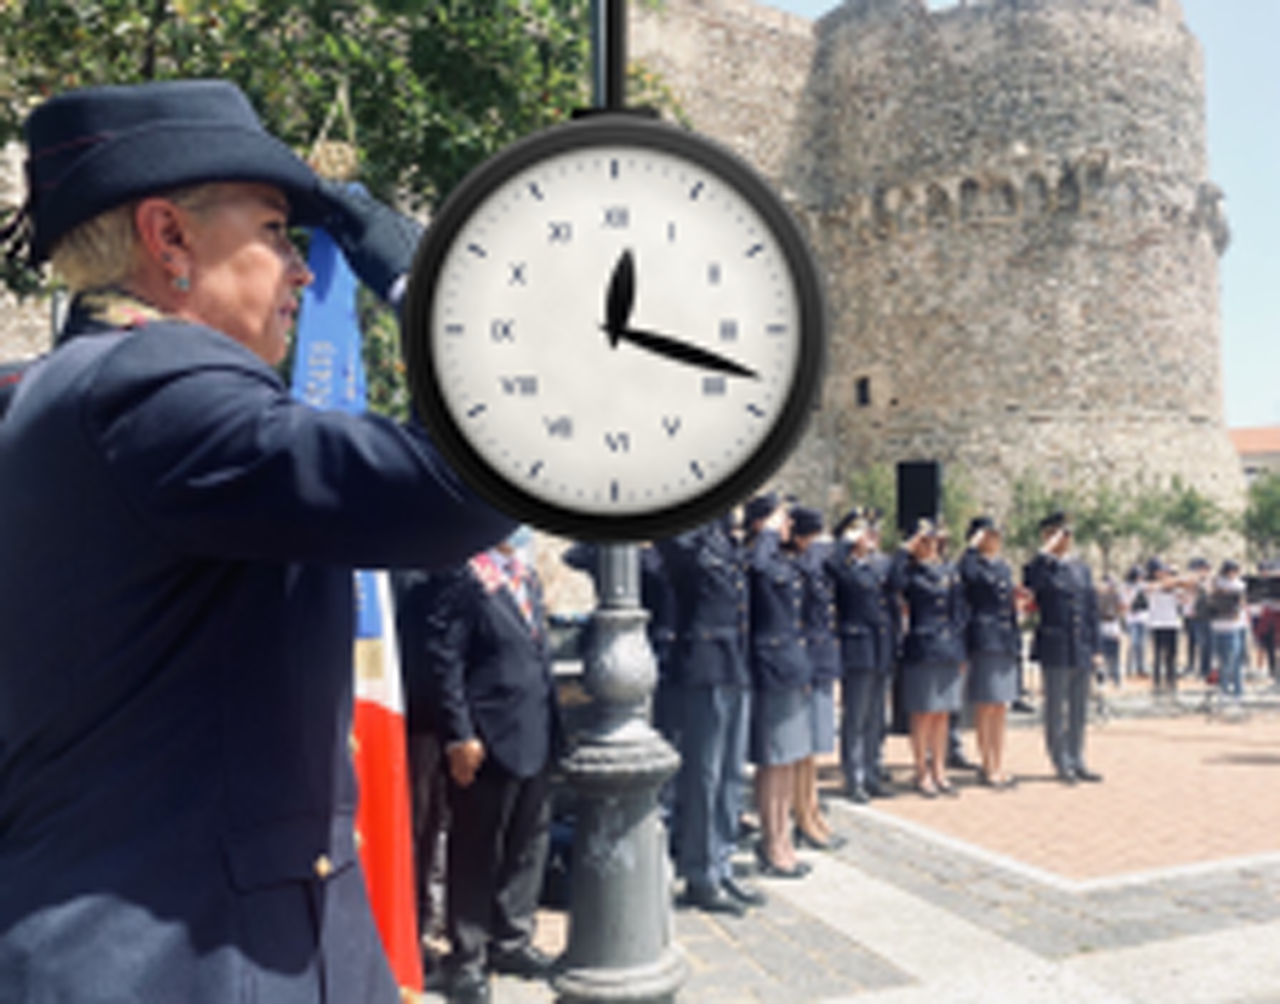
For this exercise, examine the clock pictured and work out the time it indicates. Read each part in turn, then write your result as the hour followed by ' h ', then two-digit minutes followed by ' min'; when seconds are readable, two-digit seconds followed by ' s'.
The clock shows 12 h 18 min
